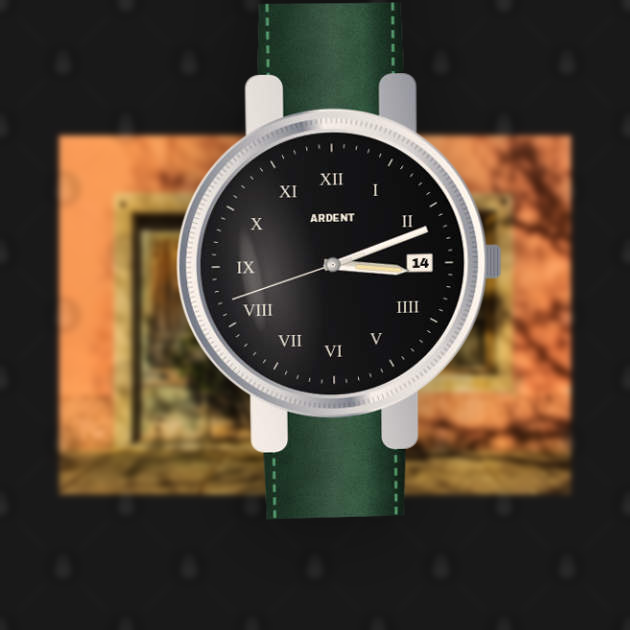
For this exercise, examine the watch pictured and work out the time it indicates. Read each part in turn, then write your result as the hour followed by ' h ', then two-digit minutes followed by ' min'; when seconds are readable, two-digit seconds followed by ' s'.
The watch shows 3 h 11 min 42 s
